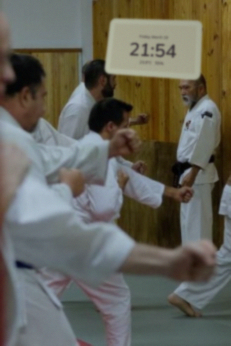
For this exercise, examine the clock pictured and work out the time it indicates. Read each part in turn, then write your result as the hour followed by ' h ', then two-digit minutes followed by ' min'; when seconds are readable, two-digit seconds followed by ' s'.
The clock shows 21 h 54 min
